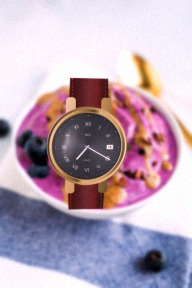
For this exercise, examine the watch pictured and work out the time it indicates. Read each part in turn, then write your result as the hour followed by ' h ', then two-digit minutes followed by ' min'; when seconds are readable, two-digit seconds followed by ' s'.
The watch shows 7 h 20 min
